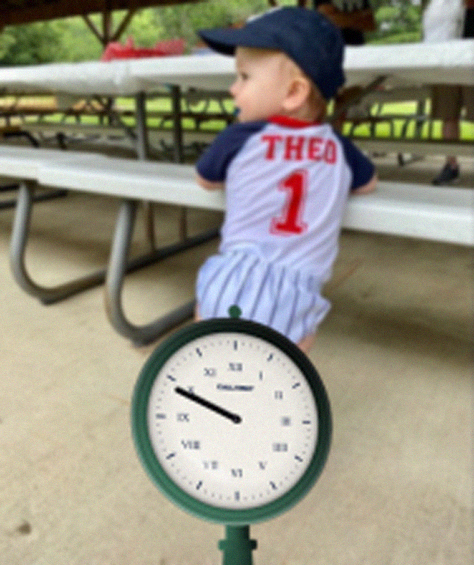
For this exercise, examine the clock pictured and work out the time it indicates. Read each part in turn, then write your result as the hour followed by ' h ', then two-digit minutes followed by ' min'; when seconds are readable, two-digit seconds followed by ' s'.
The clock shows 9 h 49 min
